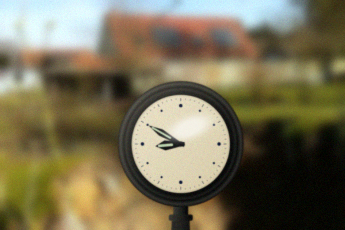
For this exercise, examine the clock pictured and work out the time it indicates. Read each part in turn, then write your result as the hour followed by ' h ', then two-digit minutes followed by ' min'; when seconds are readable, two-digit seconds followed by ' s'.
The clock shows 8 h 50 min
